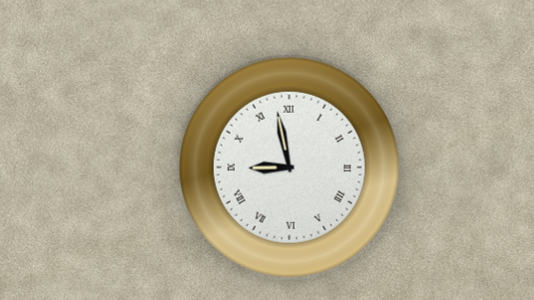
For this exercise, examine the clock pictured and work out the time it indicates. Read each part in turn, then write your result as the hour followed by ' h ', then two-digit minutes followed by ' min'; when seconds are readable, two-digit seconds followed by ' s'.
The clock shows 8 h 58 min
